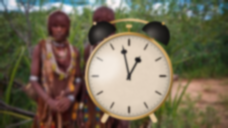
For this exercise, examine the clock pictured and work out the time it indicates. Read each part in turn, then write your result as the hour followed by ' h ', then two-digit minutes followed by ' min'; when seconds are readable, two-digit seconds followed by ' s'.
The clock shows 12 h 58 min
